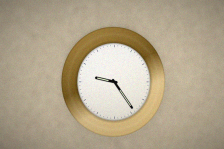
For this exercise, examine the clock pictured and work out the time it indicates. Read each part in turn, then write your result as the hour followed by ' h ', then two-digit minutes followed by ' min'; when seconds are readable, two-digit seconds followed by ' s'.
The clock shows 9 h 24 min
